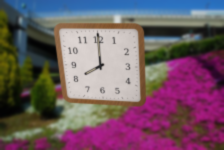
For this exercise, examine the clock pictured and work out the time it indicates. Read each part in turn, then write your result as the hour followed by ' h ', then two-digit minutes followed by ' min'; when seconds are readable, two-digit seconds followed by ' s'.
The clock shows 8 h 00 min
